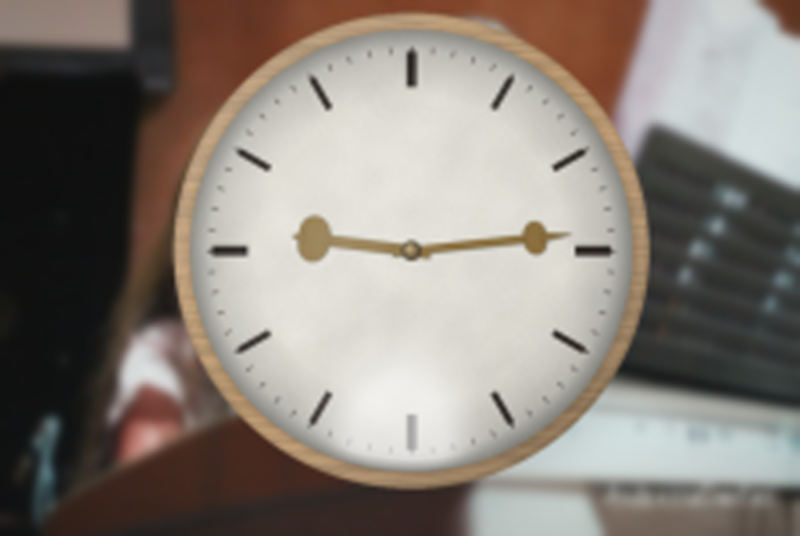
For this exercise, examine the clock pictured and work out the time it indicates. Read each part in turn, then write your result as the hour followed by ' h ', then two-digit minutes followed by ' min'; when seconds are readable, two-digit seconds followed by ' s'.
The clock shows 9 h 14 min
